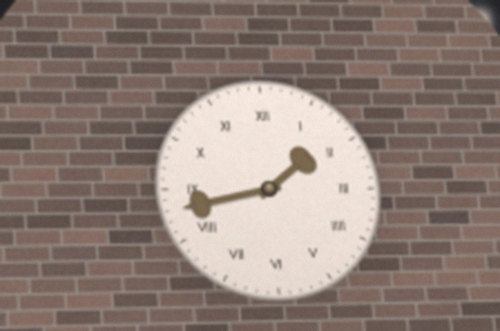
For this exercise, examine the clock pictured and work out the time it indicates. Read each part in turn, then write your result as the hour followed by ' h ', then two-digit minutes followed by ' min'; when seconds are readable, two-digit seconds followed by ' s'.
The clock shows 1 h 43 min
